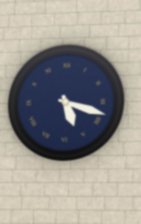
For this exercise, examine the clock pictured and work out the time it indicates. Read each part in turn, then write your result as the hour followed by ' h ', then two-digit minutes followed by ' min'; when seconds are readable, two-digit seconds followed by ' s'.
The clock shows 5 h 18 min
